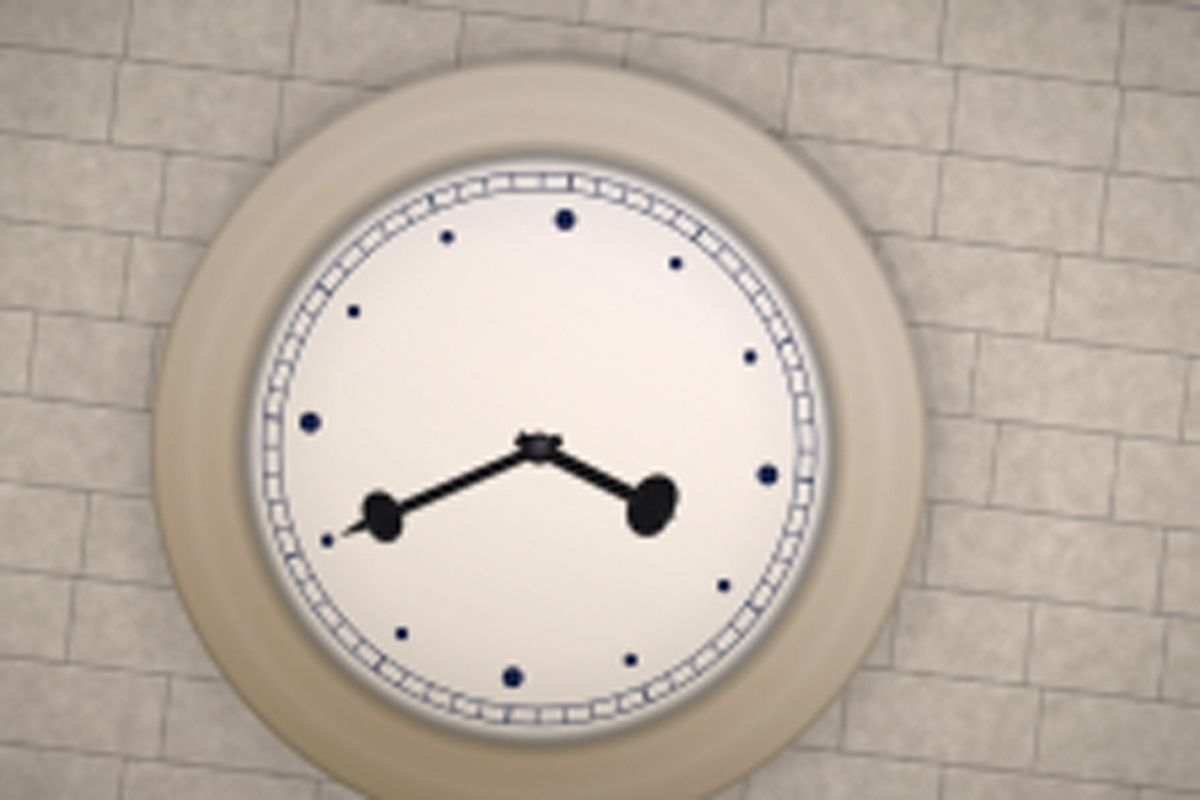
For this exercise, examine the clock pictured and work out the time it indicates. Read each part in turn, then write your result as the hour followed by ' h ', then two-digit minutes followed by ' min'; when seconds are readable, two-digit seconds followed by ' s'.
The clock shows 3 h 40 min
